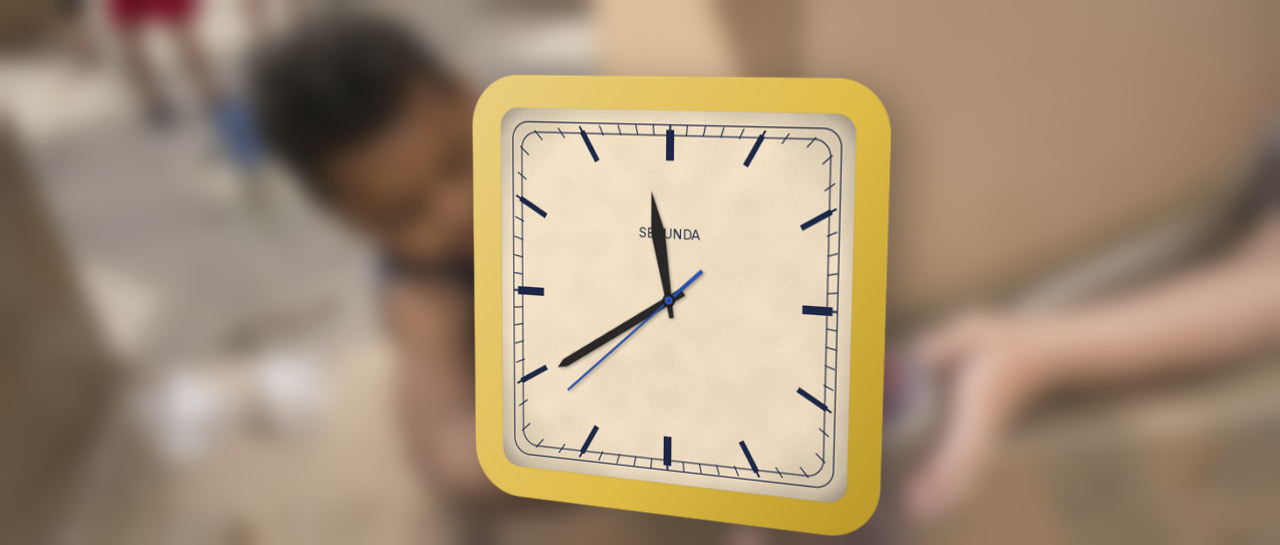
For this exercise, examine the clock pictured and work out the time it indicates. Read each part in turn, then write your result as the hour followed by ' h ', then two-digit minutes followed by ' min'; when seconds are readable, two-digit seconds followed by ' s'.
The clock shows 11 h 39 min 38 s
